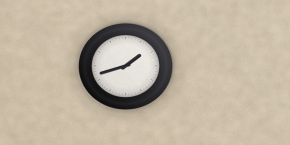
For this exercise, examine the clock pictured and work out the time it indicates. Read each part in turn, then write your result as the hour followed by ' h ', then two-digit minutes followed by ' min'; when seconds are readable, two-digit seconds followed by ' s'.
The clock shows 1 h 42 min
